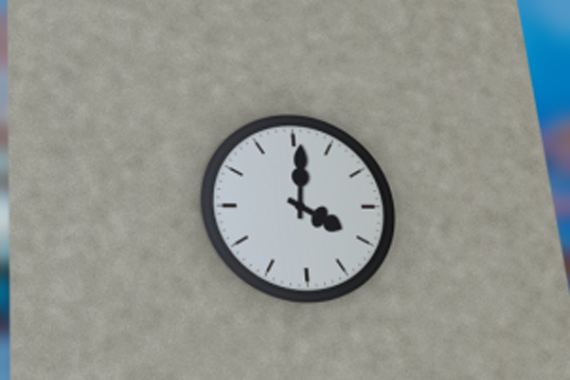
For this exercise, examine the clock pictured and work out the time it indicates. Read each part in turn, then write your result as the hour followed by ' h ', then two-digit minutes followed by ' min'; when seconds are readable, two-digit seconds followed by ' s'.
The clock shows 4 h 01 min
